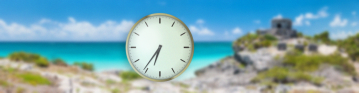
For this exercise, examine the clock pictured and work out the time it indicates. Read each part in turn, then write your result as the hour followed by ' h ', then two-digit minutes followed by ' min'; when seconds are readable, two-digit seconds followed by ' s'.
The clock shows 6 h 36 min
